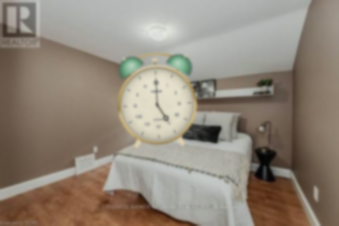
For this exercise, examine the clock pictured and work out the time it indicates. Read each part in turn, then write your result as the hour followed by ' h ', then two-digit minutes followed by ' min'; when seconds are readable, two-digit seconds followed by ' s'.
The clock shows 5 h 00 min
